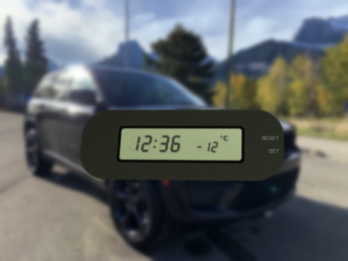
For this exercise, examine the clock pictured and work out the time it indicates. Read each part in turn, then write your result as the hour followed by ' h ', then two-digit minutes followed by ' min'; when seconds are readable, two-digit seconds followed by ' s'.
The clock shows 12 h 36 min
